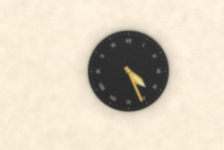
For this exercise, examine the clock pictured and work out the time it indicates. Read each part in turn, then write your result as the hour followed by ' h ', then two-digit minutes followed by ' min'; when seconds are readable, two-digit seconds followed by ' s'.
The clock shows 4 h 26 min
